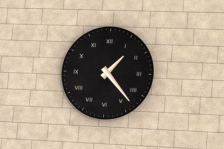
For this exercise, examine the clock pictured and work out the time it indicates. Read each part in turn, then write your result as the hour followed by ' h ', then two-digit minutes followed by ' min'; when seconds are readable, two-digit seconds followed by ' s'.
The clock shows 1 h 23 min
